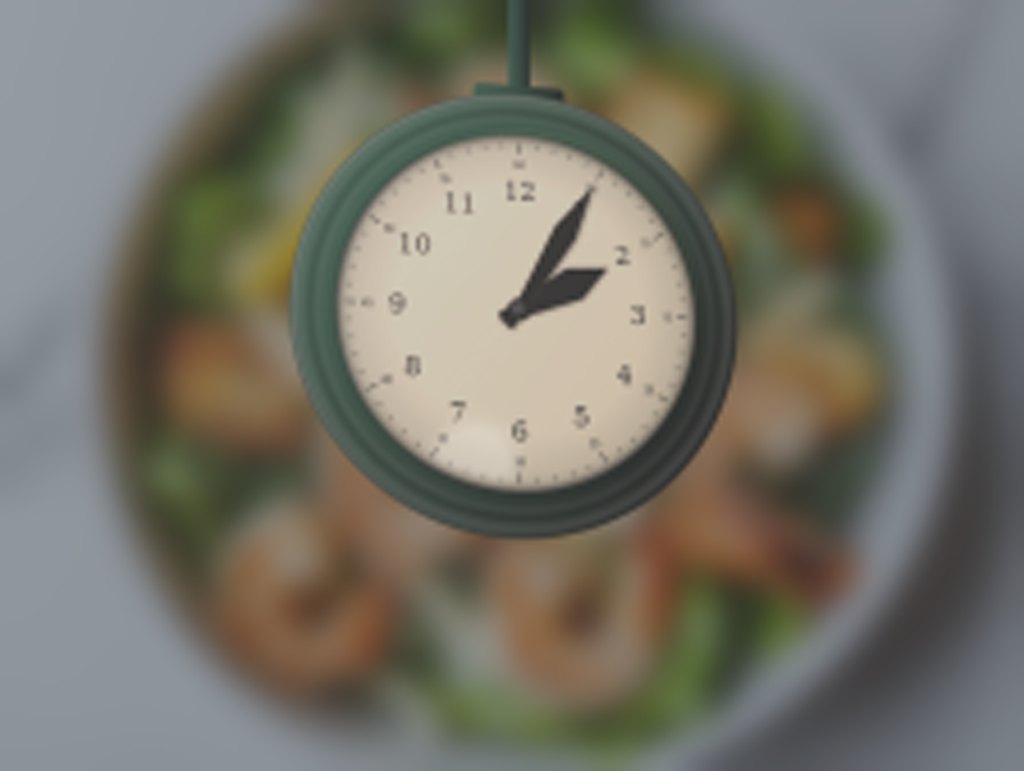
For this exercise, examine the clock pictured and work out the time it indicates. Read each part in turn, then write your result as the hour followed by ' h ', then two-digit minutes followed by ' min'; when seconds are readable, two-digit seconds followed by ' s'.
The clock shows 2 h 05 min
